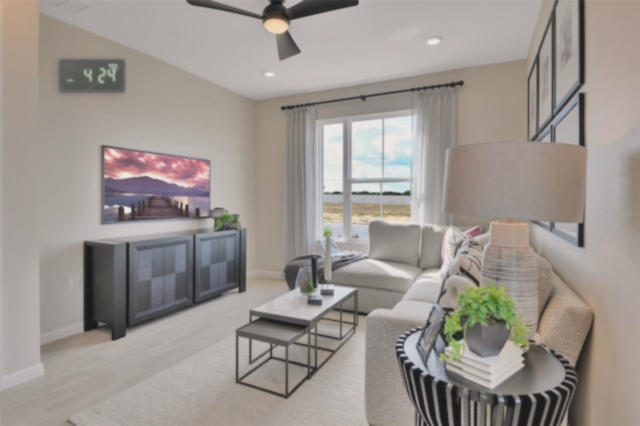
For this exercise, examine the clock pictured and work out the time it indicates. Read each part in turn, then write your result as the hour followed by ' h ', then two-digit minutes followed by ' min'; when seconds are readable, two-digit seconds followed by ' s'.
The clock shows 4 h 24 min
